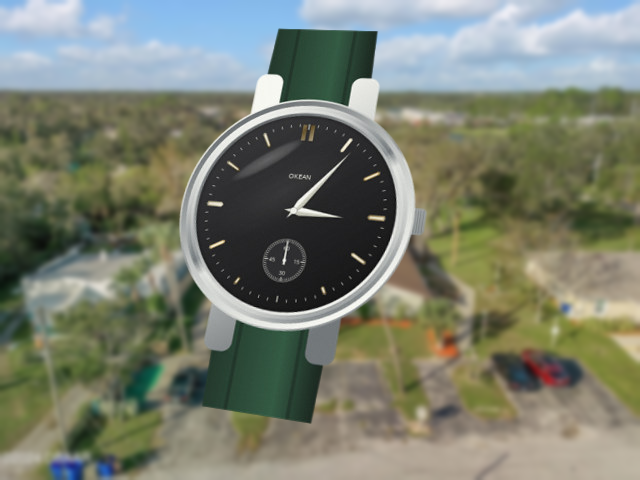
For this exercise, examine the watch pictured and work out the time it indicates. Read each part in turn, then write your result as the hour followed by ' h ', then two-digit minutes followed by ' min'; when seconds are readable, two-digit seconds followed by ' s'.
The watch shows 3 h 06 min
